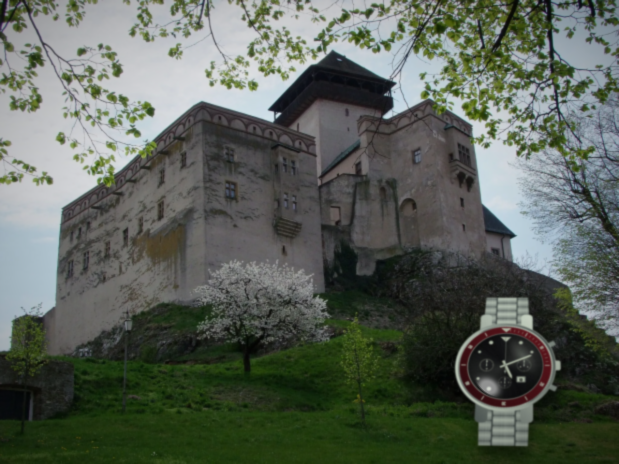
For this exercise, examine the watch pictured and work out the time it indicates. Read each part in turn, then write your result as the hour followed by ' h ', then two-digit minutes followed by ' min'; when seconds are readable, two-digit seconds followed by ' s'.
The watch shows 5 h 11 min
